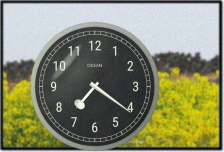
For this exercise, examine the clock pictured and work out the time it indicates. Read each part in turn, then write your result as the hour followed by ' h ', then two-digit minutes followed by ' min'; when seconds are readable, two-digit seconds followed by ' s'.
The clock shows 7 h 21 min
